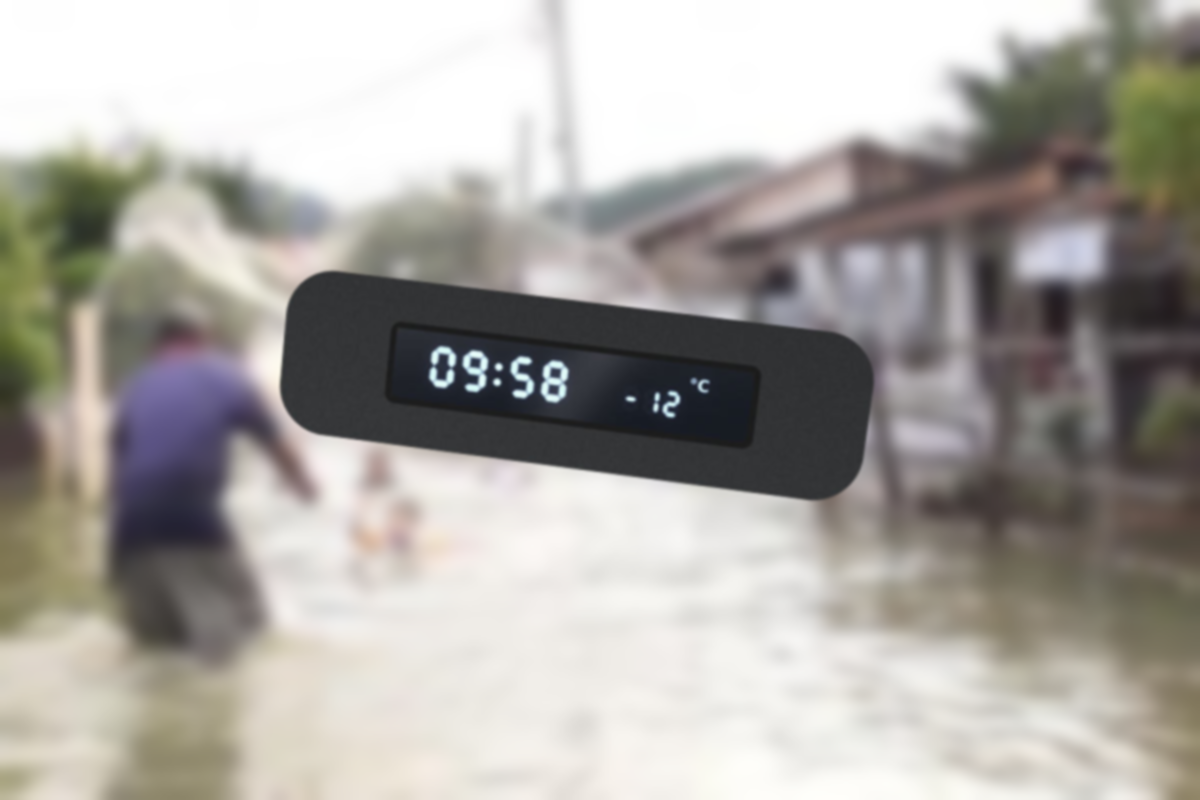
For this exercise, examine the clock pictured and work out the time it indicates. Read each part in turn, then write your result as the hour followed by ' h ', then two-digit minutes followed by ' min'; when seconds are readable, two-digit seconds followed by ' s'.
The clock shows 9 h 58 min
